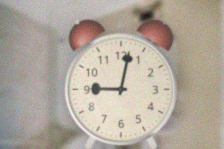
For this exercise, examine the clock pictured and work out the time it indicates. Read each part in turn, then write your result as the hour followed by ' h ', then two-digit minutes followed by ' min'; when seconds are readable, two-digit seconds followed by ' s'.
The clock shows 9 h 02 min
